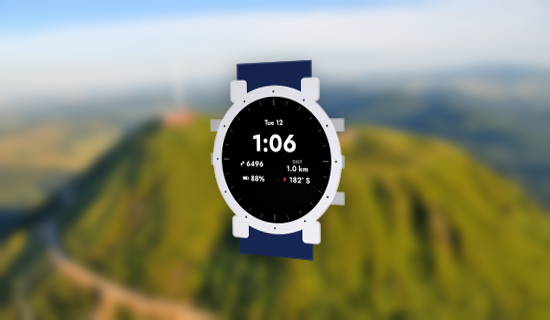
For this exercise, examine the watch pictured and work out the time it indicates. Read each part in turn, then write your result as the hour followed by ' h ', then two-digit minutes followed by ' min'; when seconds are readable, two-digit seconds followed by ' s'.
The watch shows 1 h 06 min
